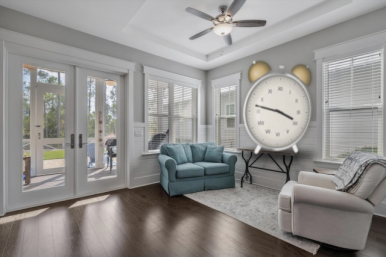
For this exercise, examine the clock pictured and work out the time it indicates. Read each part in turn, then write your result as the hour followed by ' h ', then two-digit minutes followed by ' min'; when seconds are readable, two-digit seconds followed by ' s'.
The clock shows 3 h 47 min
